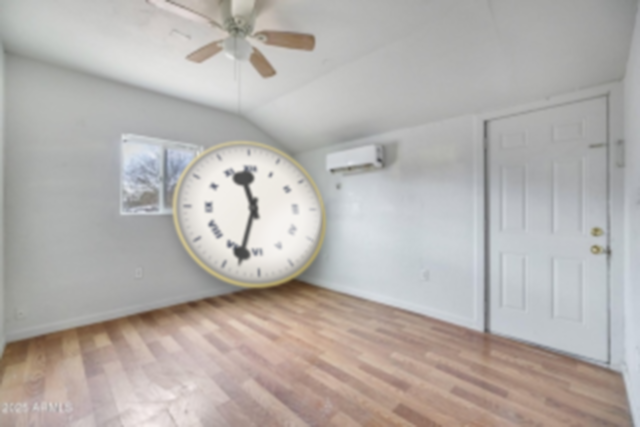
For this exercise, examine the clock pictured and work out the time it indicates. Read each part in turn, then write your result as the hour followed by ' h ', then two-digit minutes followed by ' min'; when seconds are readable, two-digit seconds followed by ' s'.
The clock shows 11 h 33 min
